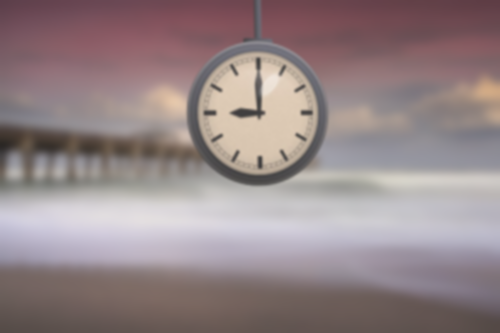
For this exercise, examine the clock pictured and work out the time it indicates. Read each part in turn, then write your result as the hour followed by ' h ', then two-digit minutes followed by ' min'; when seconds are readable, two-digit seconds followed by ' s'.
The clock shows 9 h 00 min
